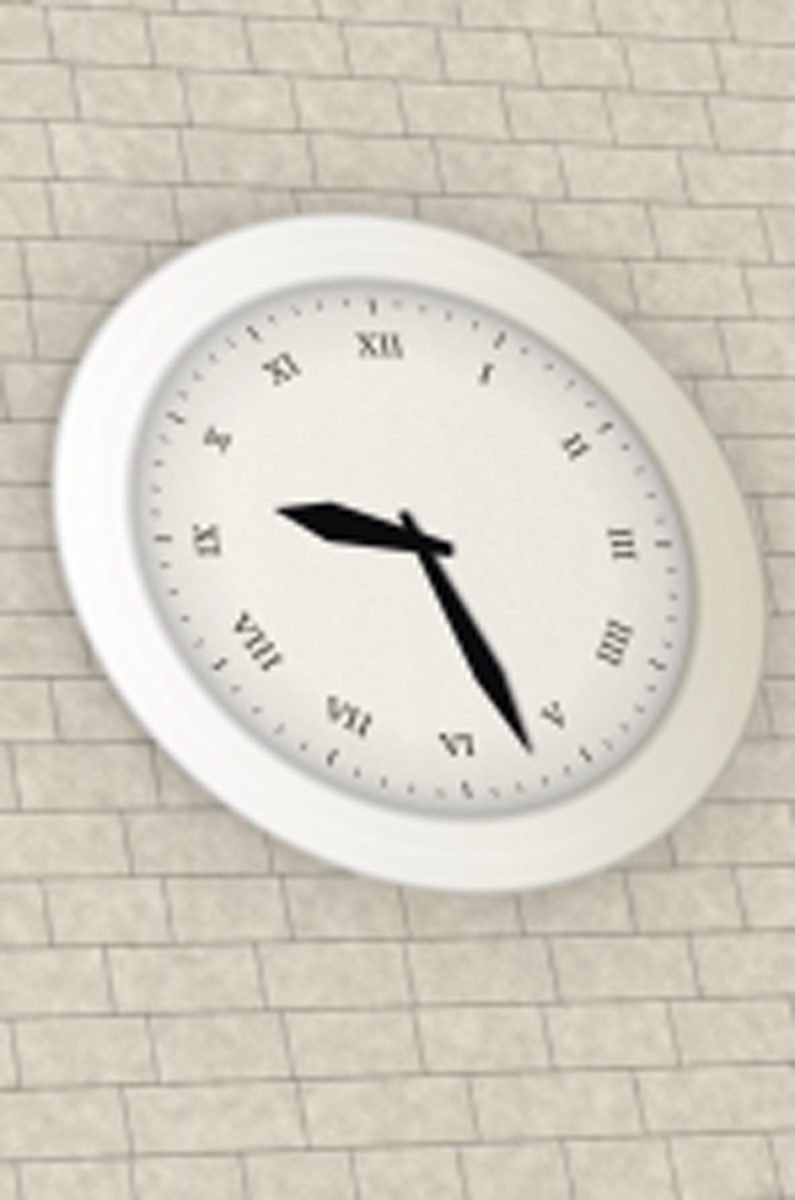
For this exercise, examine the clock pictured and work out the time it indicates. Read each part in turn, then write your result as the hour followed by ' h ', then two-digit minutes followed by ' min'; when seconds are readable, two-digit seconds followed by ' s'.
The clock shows 9 h 27 min
